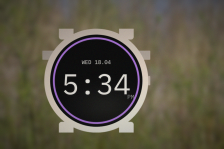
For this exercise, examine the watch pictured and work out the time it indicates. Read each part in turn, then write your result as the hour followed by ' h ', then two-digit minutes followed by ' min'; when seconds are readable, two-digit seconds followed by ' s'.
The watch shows 5 h 34 min
